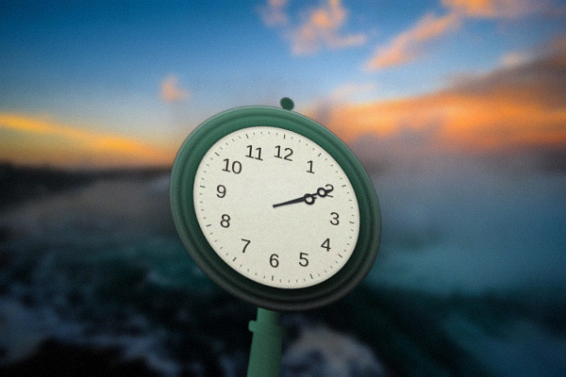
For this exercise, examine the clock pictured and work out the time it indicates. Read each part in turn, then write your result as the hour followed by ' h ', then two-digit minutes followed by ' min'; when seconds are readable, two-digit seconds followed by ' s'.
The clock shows 2 h 10 min
